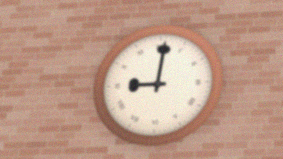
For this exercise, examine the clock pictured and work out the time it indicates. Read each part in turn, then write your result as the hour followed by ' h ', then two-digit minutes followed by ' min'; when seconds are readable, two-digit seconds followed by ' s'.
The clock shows 9 h 01 min
